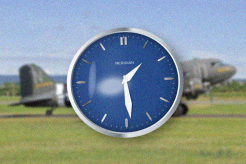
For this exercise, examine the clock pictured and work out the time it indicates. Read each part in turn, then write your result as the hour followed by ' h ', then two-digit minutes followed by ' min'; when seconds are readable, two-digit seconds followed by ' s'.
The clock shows 1 h 29 min
